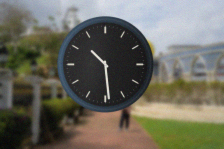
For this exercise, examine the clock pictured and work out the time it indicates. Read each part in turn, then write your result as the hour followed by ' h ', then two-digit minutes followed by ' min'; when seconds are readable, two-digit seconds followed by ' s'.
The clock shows 10 h 29 min
